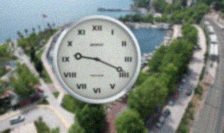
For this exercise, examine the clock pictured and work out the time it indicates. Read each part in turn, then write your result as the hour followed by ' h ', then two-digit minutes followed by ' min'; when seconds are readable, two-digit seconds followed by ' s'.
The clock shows 9 h 19 min
